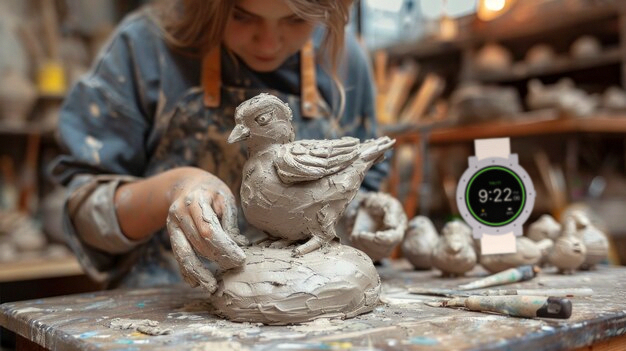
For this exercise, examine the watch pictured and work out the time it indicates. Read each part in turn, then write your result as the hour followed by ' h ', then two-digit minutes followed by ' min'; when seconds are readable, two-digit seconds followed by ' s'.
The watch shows 9 h 22 min
